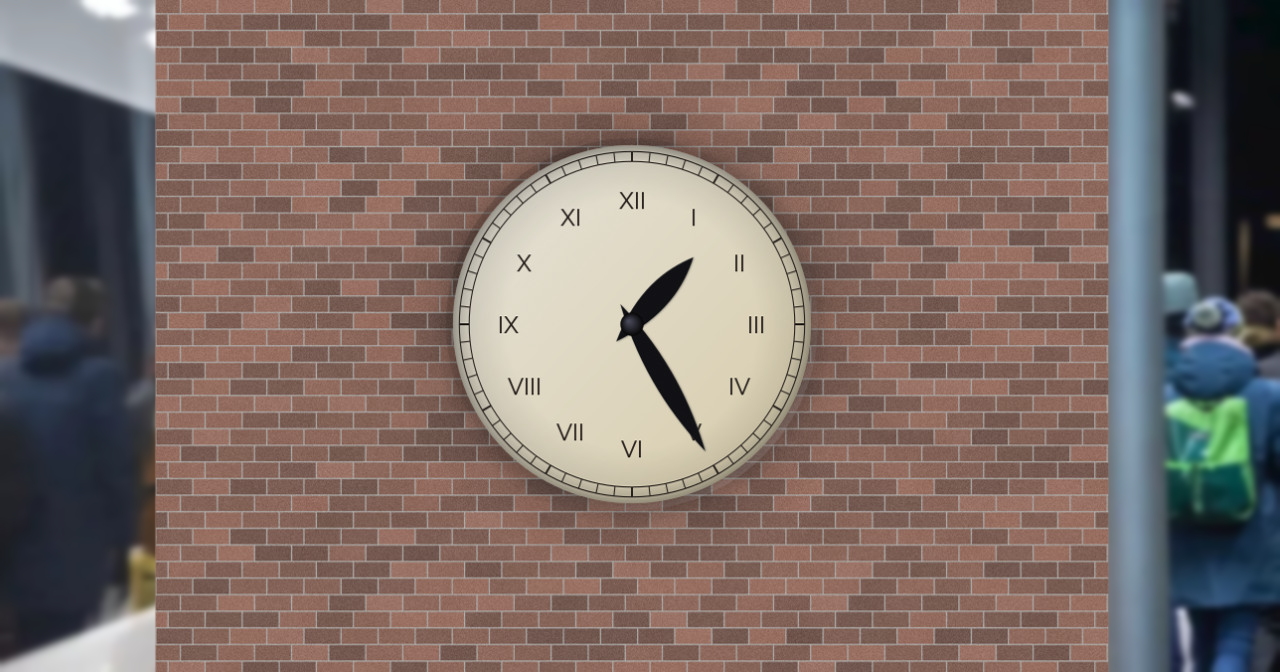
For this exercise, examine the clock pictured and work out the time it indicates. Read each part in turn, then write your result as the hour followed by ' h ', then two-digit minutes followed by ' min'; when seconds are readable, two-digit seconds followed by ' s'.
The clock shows 1 h 25 min
